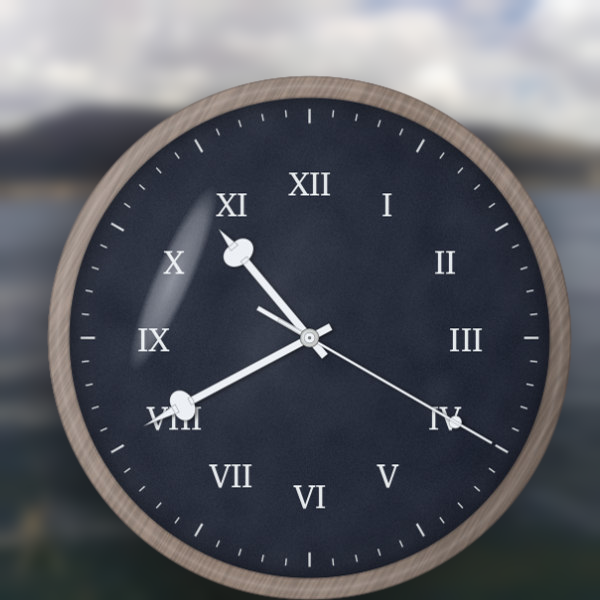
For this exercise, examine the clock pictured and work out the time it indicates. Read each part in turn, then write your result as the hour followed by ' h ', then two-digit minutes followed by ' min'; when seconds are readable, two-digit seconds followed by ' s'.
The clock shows 10 h 40 min 20 s
